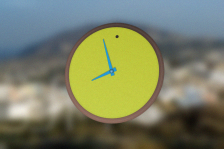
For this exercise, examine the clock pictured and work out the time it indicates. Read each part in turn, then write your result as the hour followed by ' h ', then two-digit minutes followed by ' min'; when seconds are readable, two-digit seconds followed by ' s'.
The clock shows 7 h 56 min
